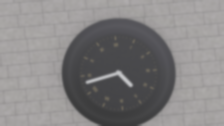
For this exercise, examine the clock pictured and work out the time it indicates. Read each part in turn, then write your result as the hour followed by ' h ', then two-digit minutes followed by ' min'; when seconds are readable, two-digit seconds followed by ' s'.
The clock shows 4 h 43 min
